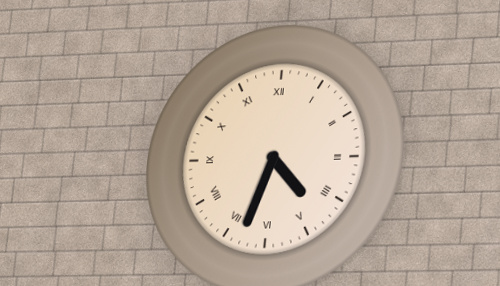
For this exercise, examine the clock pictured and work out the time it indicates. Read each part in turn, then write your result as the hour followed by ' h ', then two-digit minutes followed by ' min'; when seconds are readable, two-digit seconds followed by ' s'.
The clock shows 4 h 33 min
